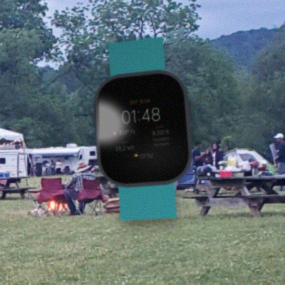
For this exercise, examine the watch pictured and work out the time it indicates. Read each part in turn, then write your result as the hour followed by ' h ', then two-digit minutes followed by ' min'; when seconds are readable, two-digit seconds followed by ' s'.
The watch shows 1 h 48 min
